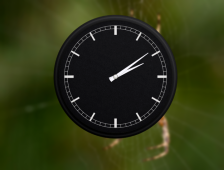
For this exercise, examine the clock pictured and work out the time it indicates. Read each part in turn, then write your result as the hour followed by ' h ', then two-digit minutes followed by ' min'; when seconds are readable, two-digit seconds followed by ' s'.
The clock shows 2 h 09 min
